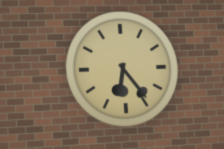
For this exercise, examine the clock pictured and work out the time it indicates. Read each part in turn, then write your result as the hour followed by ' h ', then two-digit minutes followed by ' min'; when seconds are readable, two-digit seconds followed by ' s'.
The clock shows 6 h 24 min
